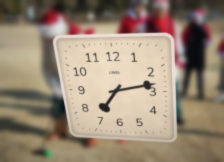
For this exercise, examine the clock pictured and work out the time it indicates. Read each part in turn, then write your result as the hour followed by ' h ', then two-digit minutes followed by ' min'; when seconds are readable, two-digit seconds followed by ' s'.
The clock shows 7 h 13 min
